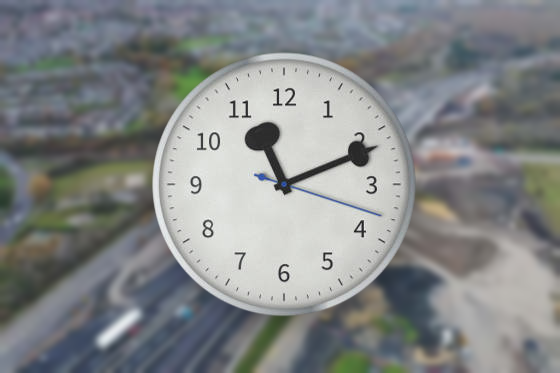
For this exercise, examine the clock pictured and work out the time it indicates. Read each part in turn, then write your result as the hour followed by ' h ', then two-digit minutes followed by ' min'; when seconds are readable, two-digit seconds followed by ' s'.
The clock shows 11 h 11 min 18 s
